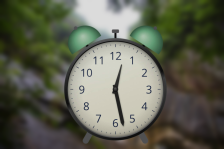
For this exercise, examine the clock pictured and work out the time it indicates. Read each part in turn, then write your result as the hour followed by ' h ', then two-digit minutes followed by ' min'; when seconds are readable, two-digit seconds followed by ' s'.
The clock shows 12 h 28 min
